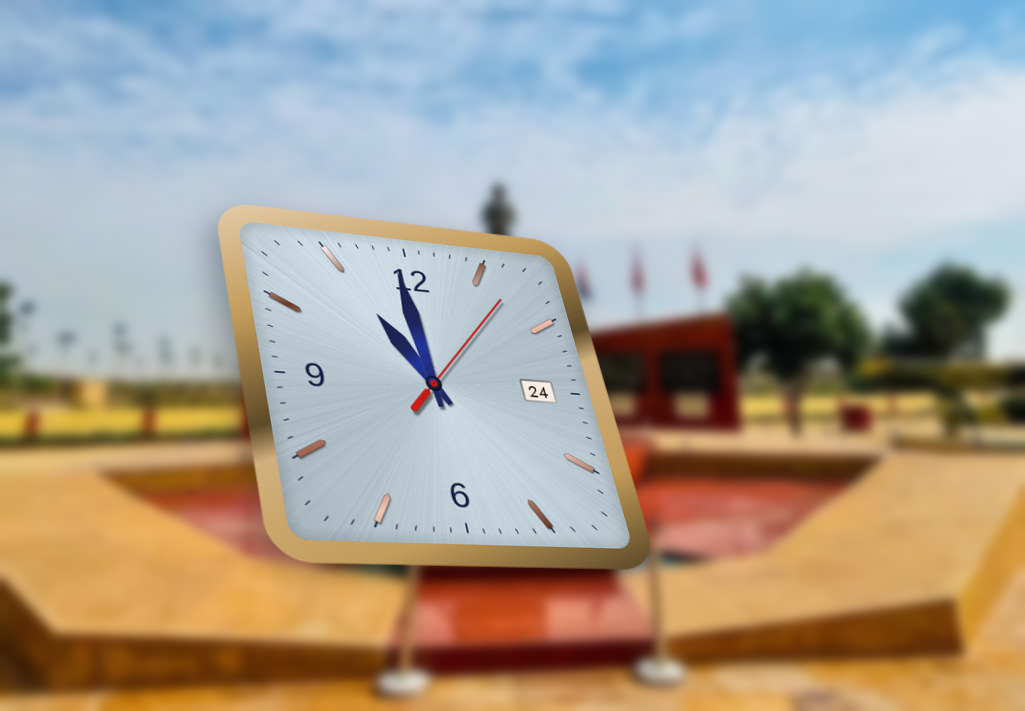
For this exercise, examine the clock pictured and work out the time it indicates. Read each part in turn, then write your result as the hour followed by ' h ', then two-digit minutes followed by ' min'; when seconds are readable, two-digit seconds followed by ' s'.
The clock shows 10 h 59 min 07 s
